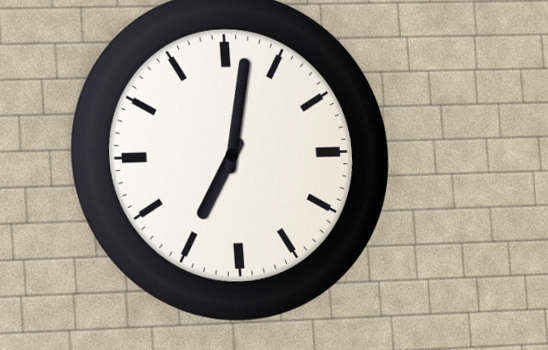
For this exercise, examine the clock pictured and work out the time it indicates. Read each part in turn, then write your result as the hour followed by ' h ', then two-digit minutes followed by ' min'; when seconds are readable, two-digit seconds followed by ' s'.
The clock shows 7 h 02 min
